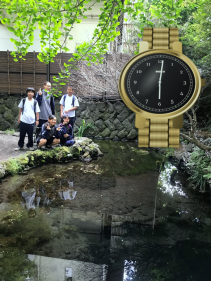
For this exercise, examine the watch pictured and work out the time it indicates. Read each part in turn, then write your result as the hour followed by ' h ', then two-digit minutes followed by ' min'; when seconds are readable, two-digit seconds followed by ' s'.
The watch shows 6 h 01 min
